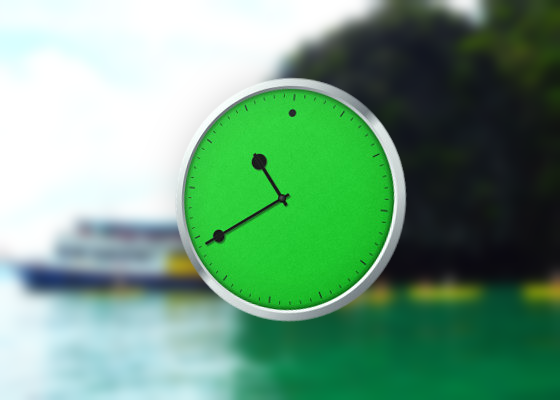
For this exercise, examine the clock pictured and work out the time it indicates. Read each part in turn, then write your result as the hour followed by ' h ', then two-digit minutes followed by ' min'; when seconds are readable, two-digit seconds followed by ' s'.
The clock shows 10 h 39 min
